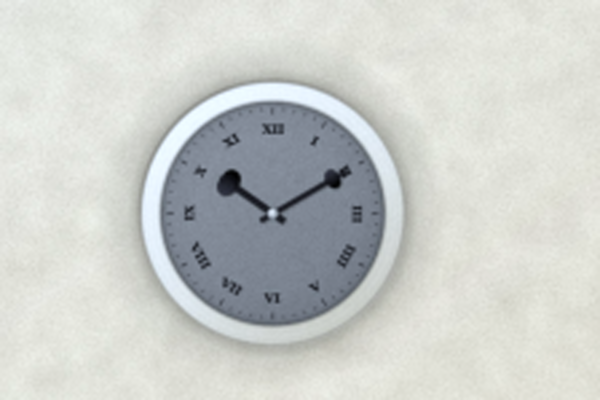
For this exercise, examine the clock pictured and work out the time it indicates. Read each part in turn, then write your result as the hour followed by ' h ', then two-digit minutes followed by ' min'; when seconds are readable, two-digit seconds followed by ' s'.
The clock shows 10 h 10 min
